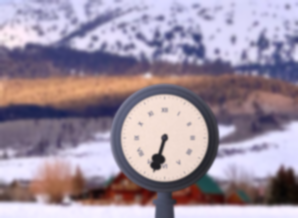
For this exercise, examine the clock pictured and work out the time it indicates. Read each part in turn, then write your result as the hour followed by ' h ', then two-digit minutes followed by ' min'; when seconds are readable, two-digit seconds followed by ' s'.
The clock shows 6 h 33 min
